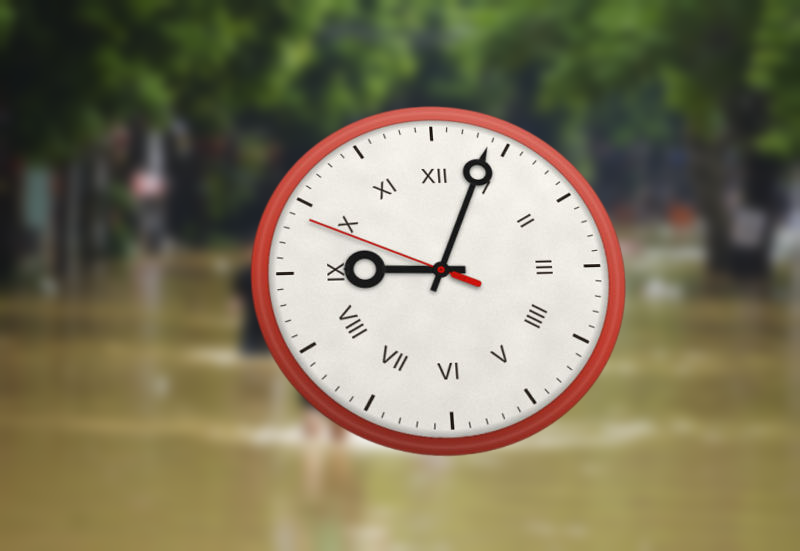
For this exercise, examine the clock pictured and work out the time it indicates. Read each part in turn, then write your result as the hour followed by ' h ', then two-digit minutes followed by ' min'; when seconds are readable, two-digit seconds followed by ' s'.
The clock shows 9 h 03 min 49 s
